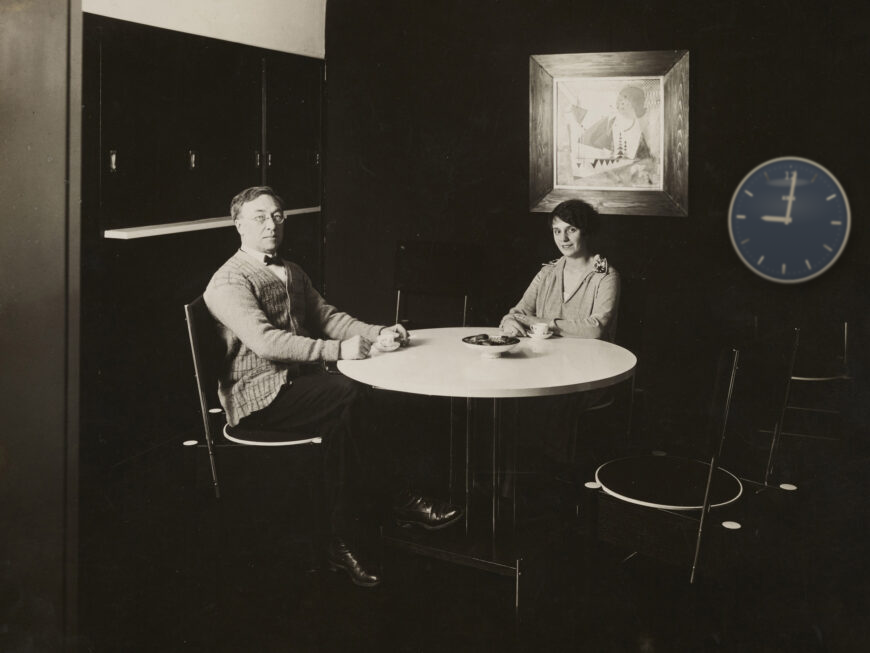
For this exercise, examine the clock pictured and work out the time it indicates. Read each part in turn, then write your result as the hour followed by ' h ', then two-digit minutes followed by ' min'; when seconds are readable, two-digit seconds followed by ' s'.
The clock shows 9 h 01 min
